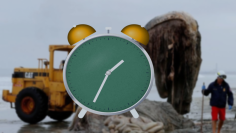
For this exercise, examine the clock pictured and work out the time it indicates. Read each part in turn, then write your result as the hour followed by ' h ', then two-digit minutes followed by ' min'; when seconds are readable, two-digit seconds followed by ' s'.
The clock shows 1 h 34 min
